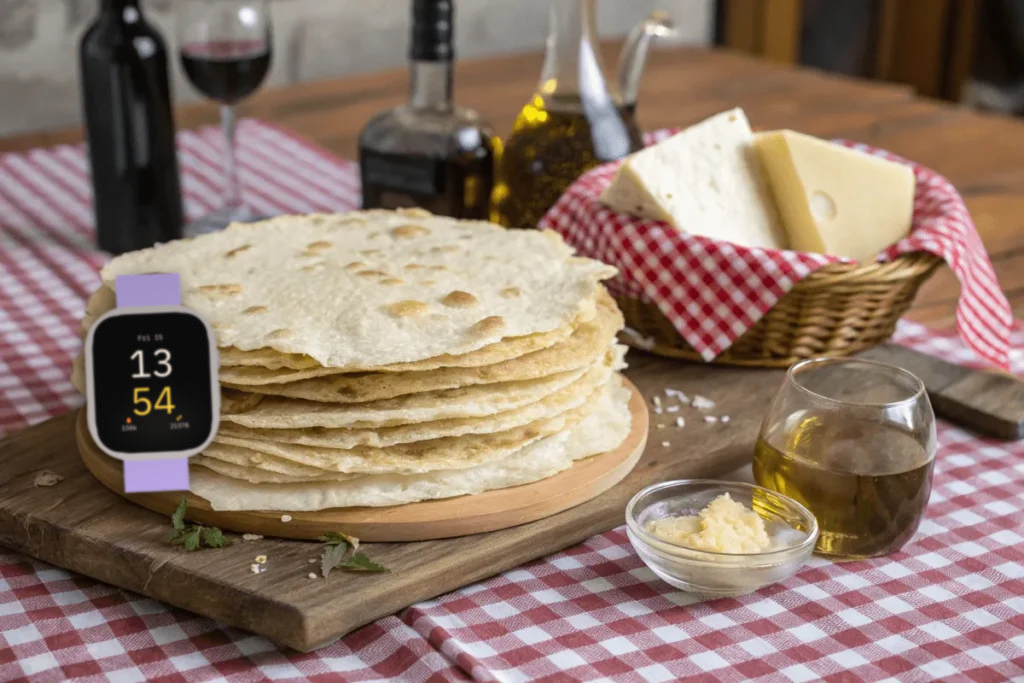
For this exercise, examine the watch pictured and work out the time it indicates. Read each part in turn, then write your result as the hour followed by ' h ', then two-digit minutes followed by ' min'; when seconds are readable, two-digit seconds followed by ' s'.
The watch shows 13 h 54 min
